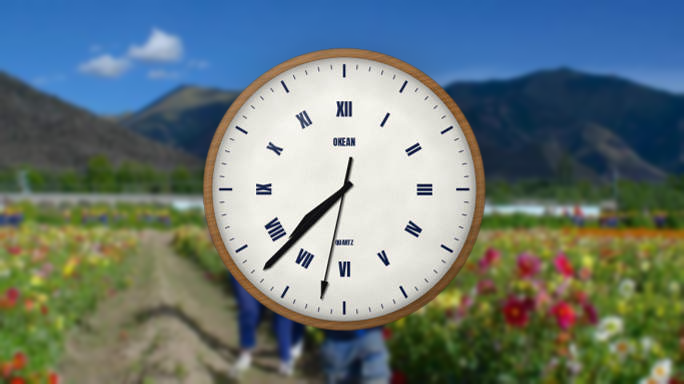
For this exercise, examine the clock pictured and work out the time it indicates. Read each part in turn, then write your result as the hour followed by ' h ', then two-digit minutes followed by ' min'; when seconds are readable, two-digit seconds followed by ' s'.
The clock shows 7 h 37 min 32 s
